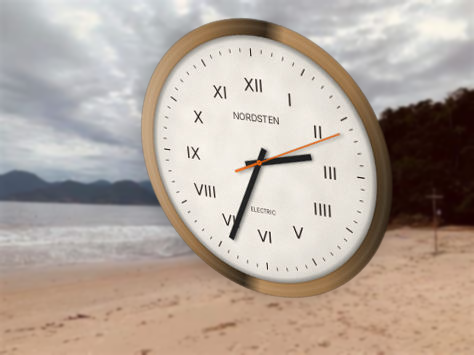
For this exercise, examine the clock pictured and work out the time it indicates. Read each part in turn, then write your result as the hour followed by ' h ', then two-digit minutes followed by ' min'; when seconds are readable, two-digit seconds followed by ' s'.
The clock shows 2 h 34 min 11 s
